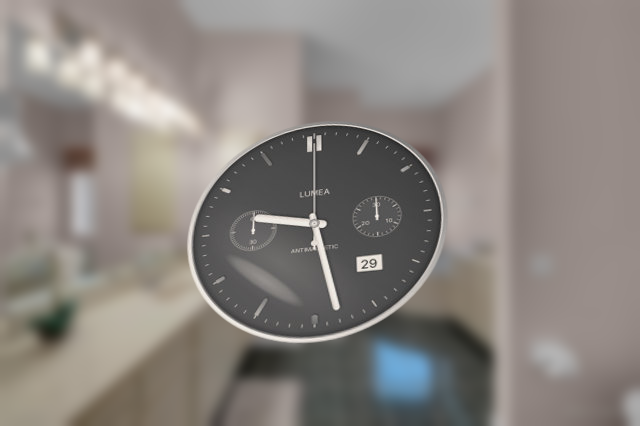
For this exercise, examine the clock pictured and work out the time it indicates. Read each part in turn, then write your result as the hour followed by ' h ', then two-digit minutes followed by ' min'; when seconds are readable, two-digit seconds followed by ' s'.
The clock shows 9 h 28 min
